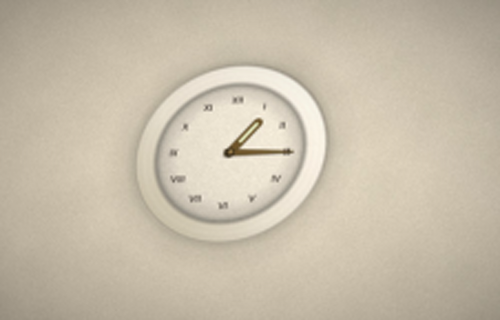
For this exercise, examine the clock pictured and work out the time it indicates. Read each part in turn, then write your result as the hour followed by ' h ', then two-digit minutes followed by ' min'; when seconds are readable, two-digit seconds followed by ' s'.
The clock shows 1 h 15 min
